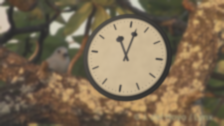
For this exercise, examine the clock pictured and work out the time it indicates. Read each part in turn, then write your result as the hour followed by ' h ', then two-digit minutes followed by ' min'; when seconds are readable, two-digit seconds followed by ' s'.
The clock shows 11 h 02 min
